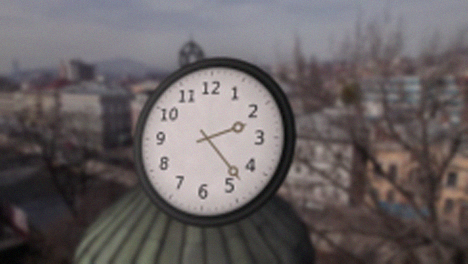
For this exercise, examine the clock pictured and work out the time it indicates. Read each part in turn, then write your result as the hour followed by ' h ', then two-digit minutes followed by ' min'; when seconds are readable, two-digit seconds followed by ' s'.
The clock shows 2 h 23 min
